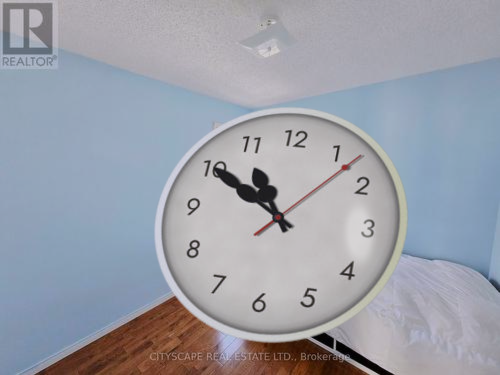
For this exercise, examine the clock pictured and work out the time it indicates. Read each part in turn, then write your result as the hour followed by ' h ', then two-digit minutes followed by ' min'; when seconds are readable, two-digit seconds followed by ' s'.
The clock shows 10 h 50 min 07 s
